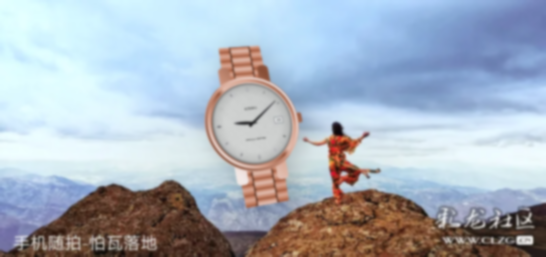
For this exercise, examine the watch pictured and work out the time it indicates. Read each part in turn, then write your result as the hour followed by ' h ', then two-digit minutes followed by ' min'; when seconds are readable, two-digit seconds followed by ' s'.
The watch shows 9 h 09 min
